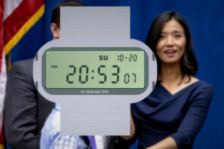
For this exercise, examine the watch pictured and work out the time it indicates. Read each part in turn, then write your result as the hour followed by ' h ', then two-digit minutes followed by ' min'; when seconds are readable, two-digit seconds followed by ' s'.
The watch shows 20 h 53 min 07 s
